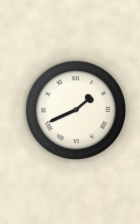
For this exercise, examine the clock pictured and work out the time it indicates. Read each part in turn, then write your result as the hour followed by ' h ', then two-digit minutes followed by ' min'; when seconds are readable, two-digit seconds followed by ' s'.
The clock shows 1 h 41 min
